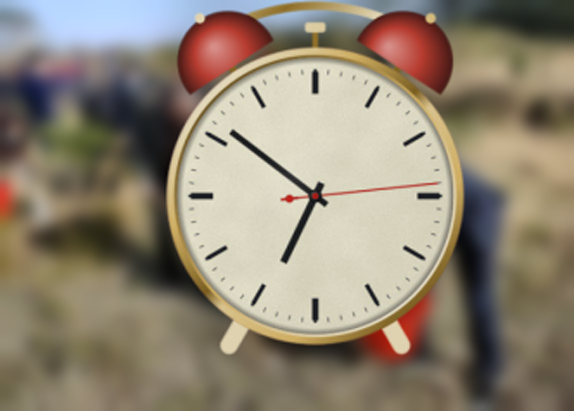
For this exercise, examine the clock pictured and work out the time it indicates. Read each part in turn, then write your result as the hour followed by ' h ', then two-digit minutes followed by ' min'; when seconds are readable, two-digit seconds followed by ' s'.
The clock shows 6 h 51 min 14 s
